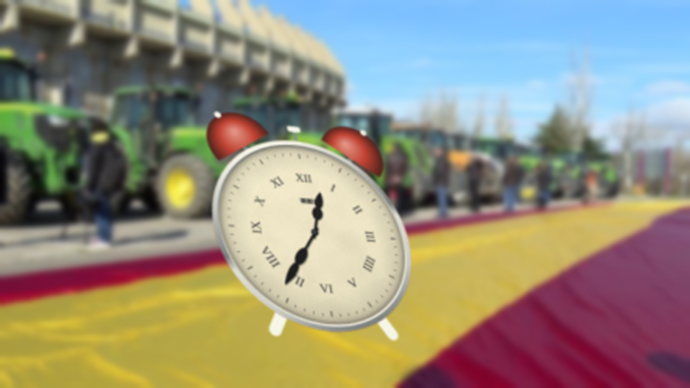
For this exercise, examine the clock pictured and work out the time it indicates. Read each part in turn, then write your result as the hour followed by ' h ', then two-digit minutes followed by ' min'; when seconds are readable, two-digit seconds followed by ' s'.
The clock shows 12 h 36 min
